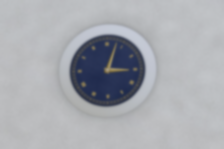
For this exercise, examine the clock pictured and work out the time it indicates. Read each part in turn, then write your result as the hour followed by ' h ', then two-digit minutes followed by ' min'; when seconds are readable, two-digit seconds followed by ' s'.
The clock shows 3 h 03 min
